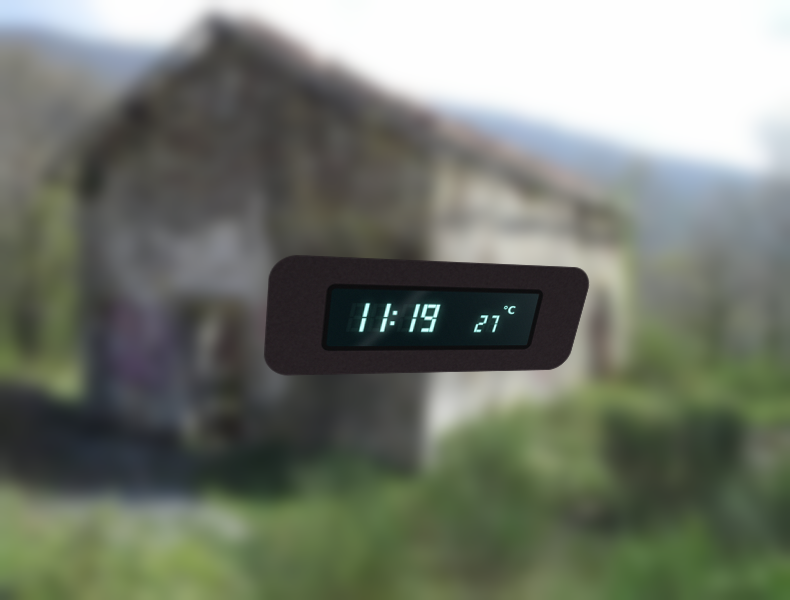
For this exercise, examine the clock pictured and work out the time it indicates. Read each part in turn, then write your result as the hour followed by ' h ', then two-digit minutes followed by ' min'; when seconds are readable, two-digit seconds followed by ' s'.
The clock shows 11 h 19 min
